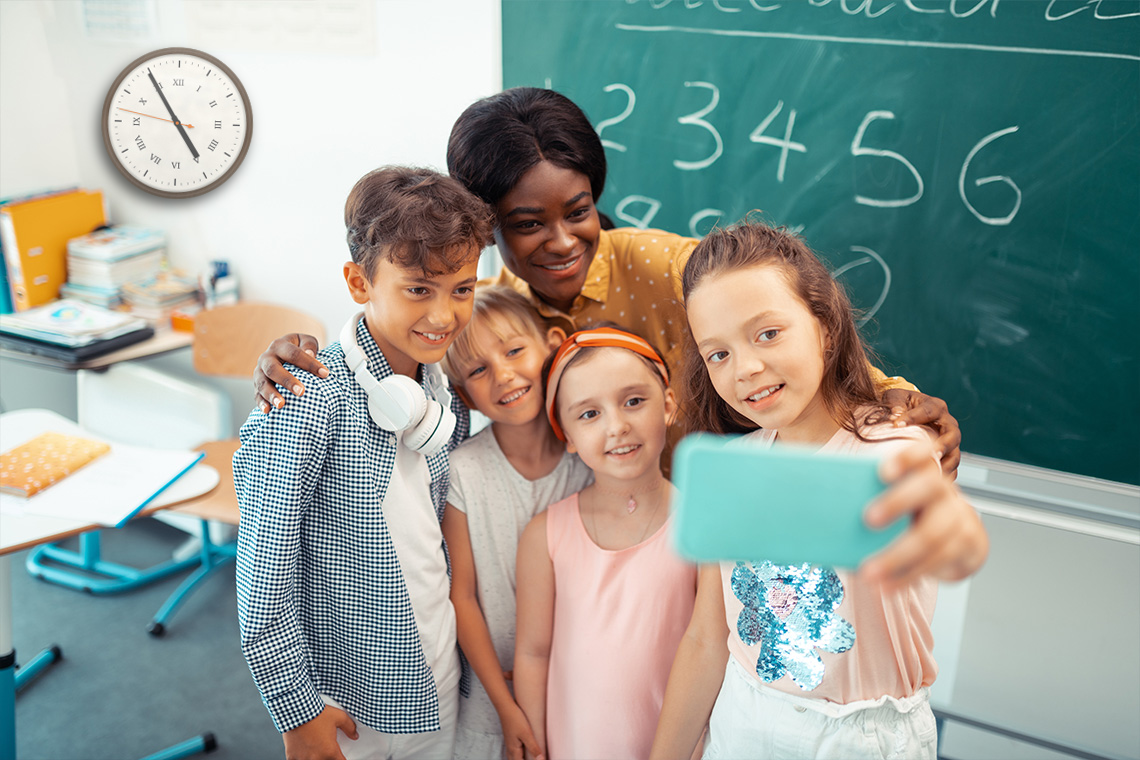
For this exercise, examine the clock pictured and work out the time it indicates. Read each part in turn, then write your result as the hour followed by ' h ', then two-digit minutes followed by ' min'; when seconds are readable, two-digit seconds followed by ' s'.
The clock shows 4 h 54 min 47 s
